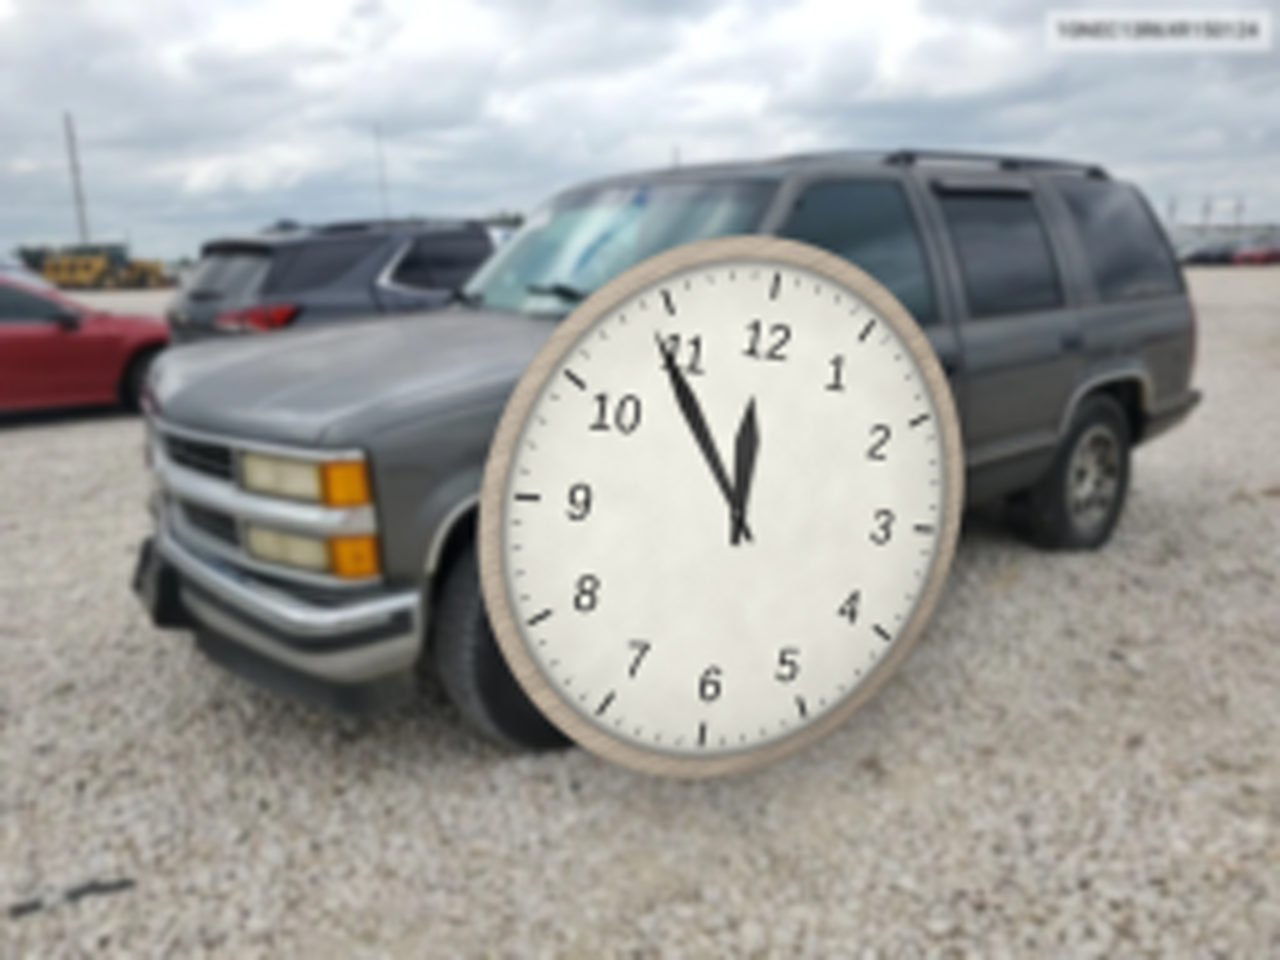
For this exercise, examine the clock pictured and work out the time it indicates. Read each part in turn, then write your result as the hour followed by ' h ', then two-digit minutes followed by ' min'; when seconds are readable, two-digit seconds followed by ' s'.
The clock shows 11 h 54 min
